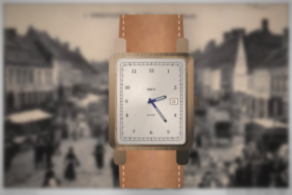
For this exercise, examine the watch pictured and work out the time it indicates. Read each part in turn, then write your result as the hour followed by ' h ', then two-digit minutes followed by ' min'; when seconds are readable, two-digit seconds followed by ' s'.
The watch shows 2 h 24 min
